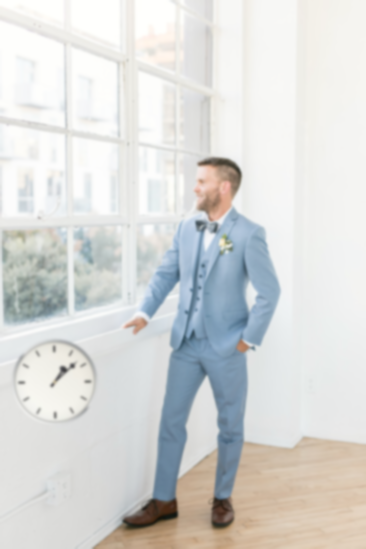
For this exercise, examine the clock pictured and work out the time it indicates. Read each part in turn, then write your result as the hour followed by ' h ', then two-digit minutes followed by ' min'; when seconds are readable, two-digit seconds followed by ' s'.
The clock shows 1 h 08 min
